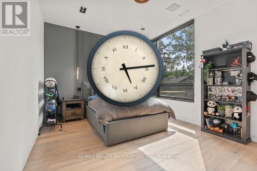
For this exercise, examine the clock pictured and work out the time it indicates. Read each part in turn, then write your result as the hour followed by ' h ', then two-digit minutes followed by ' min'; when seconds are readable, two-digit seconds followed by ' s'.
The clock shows 5 h 14 min
